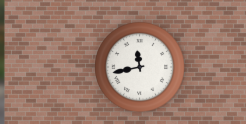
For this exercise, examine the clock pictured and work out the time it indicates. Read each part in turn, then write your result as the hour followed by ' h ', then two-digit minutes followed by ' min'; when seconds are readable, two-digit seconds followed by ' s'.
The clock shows 11 h 43 min
